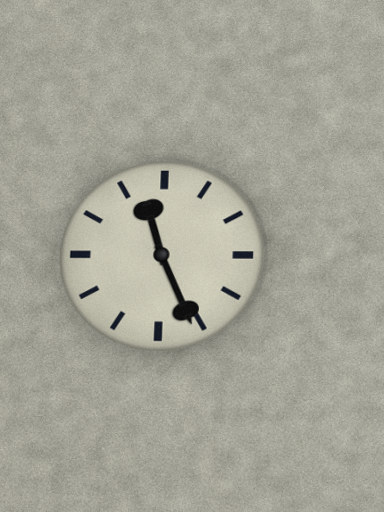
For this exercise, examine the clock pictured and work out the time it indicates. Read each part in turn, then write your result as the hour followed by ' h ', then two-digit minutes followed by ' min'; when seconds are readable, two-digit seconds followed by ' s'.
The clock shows 11 h 26 min
